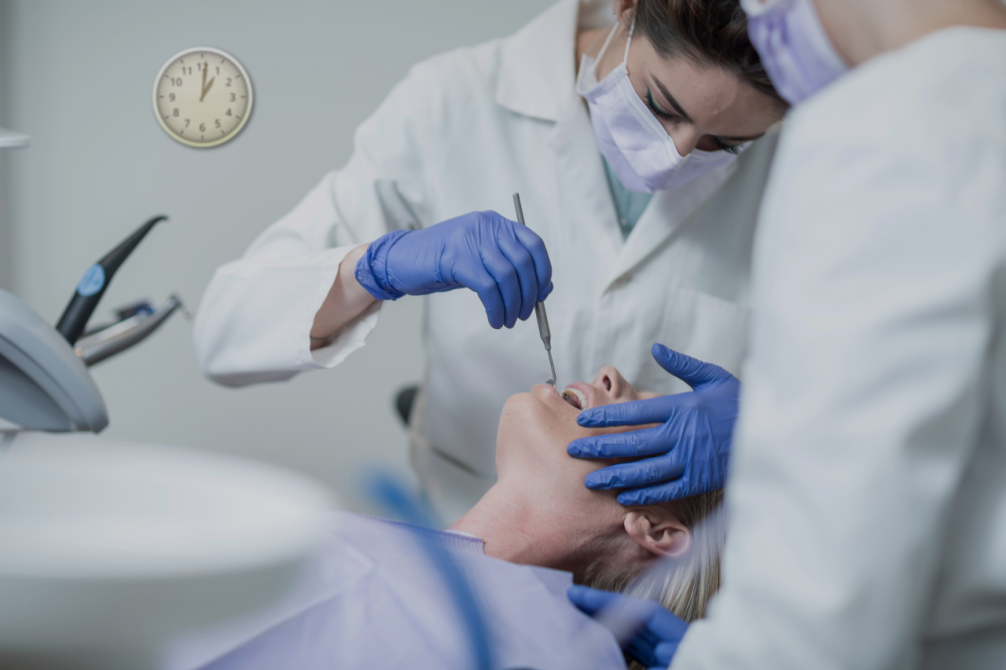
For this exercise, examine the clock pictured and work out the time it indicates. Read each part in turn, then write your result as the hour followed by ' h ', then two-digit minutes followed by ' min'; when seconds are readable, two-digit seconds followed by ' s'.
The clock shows 1 h 01 min
